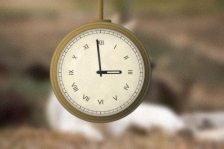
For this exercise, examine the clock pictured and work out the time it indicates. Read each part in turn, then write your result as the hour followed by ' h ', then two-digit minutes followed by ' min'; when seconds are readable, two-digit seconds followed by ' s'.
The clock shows 2 h 59 min
